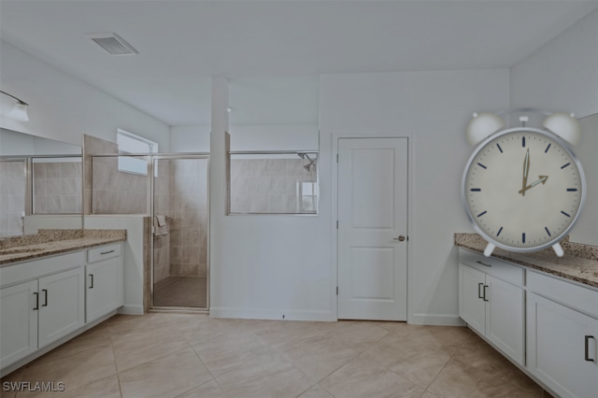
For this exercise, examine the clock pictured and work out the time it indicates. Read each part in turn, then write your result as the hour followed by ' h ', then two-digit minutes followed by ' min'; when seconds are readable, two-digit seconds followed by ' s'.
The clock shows 2 h 01 min
